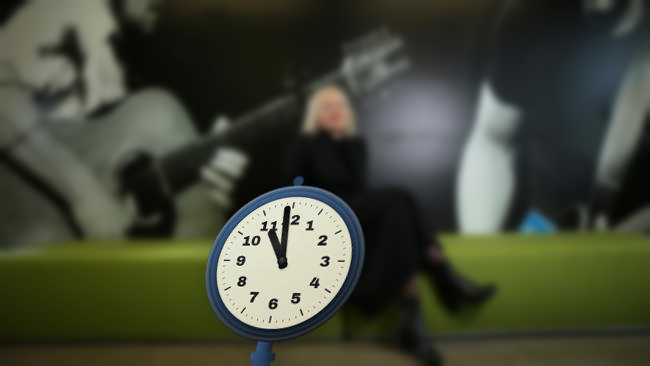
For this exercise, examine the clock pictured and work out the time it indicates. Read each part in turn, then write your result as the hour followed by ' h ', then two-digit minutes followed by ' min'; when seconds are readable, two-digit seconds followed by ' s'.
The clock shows 10 h 59 min
